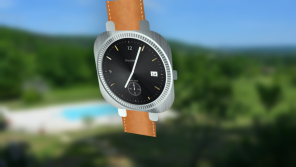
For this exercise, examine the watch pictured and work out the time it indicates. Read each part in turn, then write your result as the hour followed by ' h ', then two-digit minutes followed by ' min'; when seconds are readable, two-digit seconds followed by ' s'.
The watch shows 7 h 04 min
